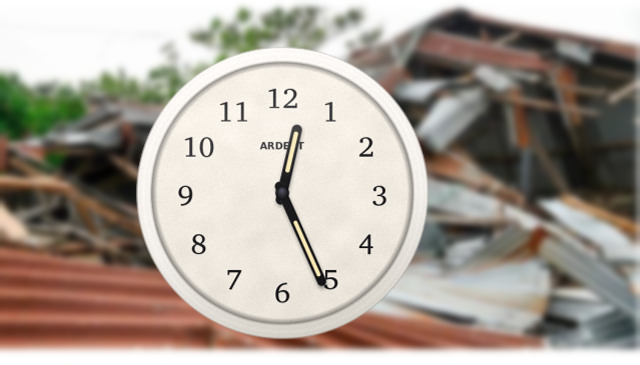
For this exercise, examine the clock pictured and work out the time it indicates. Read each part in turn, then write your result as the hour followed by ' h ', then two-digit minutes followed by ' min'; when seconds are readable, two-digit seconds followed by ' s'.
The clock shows 12 h 26 min
